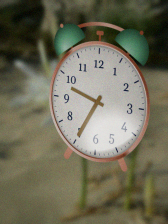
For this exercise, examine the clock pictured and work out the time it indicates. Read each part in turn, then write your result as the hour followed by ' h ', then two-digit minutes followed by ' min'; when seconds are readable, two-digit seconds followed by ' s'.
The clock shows 9 h 35 min
